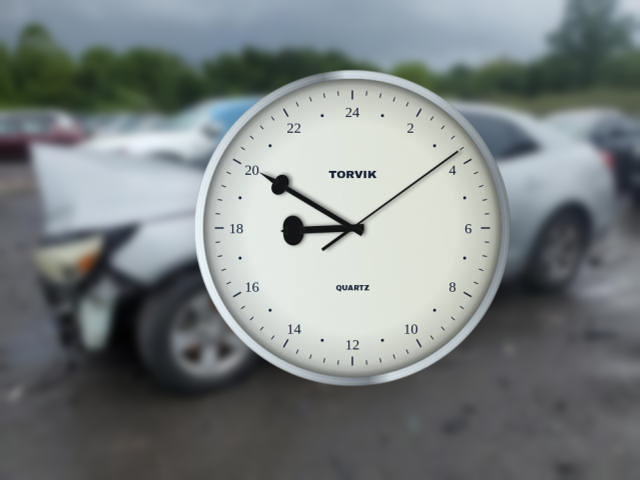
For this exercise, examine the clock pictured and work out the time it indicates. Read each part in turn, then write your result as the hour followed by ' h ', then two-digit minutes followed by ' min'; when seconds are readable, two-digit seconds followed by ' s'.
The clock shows 17 h 50 min 09 s
